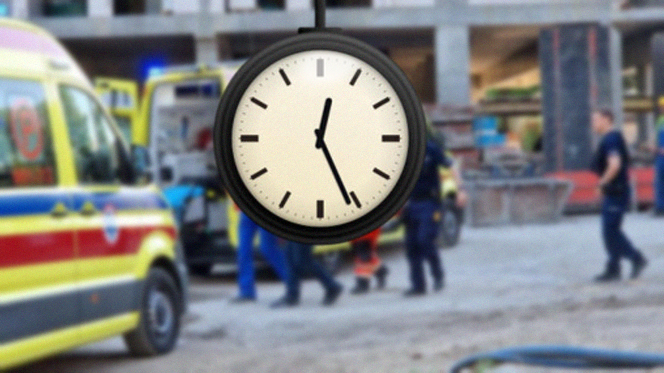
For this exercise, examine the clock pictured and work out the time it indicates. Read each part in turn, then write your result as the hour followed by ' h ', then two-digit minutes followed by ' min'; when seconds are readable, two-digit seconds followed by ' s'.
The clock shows 12 h 26 min
